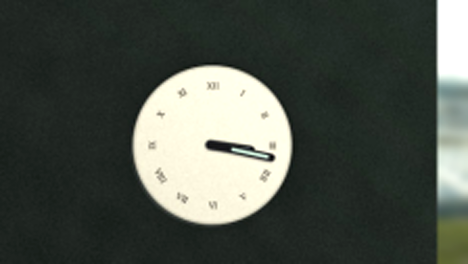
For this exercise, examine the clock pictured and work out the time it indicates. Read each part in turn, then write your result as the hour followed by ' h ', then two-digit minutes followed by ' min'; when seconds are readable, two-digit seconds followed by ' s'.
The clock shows 3 h 17 min
